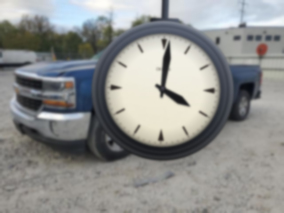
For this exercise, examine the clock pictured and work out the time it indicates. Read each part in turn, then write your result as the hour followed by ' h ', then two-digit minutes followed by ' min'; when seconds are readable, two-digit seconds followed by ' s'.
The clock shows 4 h 01 min
